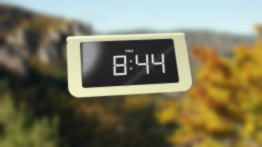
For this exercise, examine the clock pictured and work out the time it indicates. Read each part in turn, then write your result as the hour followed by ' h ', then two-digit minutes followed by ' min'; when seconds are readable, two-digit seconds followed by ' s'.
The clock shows 8 h 44 min
